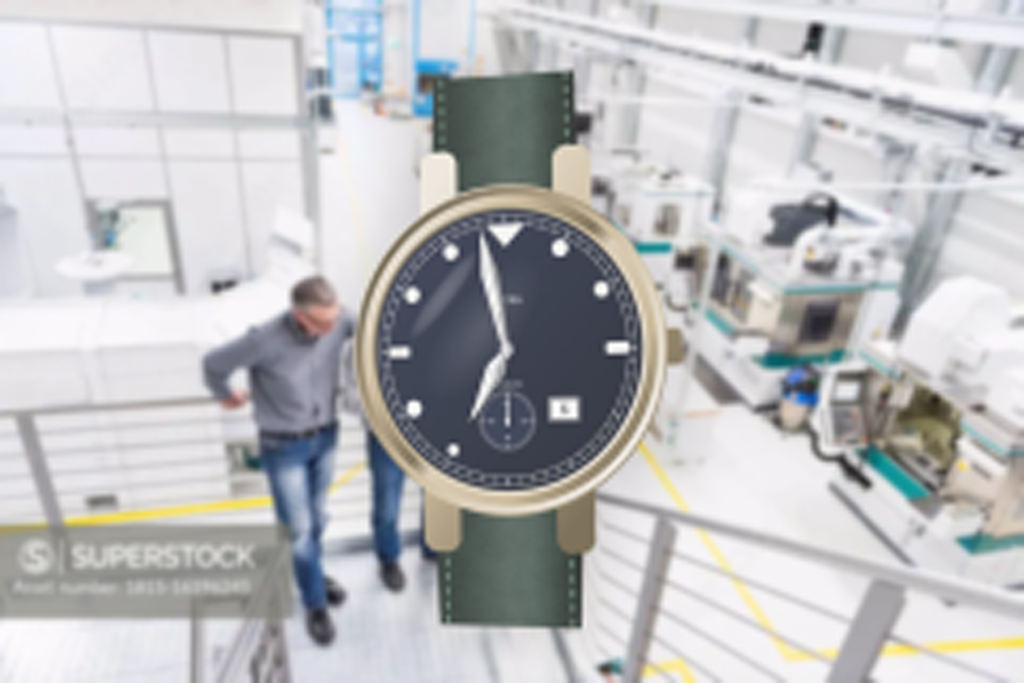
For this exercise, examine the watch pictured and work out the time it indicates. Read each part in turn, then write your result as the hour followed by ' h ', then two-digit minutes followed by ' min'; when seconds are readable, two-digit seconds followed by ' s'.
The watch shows 6 h 58 min
